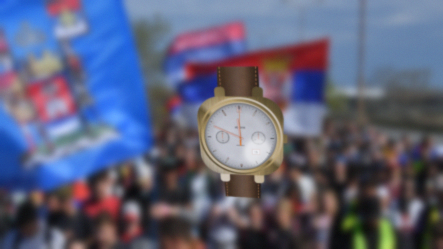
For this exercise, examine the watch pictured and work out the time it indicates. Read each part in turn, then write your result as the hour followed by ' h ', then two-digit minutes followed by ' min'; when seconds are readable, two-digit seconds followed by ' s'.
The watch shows 11 h 49 min
